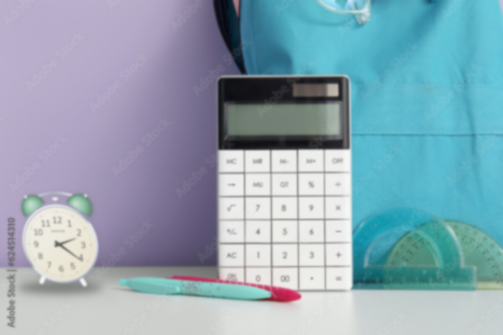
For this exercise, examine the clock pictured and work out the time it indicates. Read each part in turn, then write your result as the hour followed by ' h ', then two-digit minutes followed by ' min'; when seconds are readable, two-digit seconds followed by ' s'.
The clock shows 2 h 21 min
